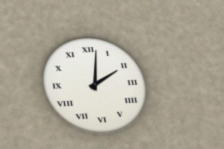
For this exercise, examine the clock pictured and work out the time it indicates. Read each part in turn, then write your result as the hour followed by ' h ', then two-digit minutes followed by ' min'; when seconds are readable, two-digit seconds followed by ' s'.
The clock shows 2 h 02 min
